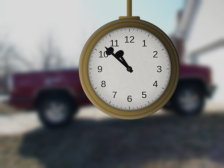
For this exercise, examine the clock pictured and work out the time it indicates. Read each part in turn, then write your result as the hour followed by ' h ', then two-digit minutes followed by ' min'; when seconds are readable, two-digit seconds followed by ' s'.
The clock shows 10 h 52 min
